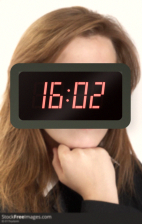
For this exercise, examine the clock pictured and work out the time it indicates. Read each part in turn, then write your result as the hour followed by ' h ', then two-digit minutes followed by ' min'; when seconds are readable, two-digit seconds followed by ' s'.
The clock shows 16 h 02 min
